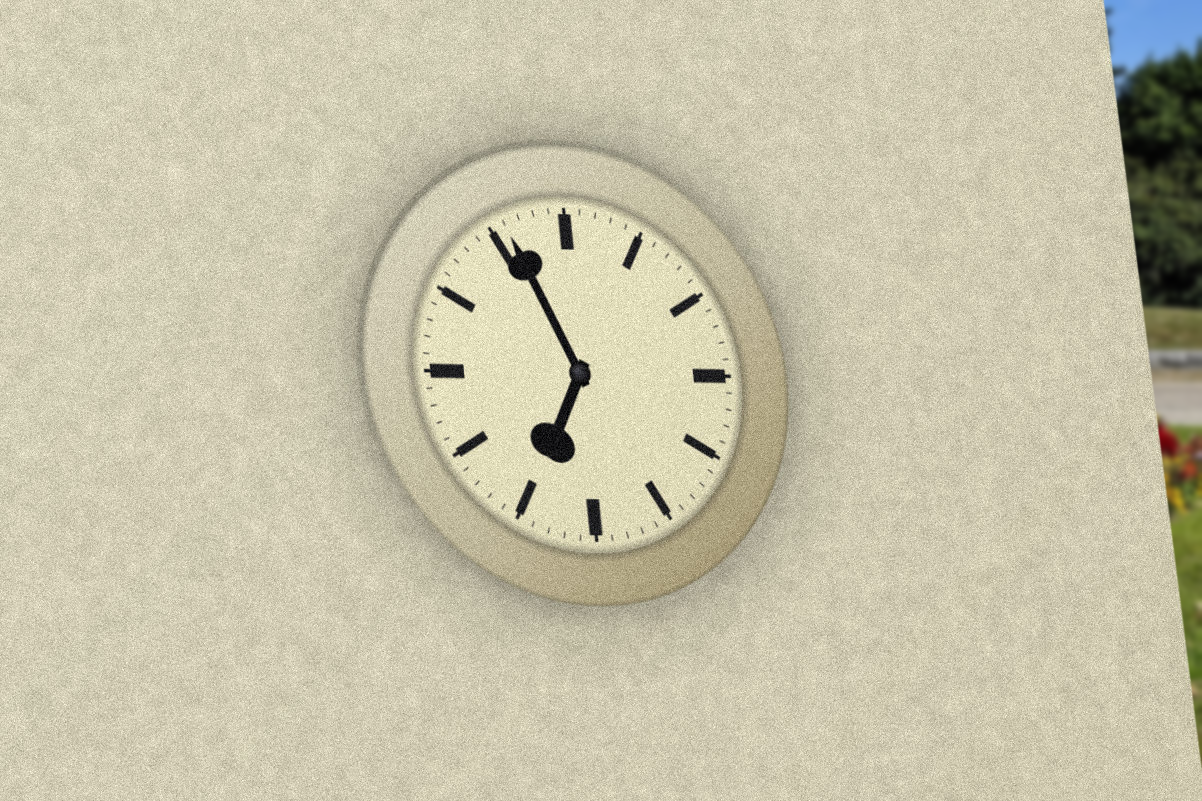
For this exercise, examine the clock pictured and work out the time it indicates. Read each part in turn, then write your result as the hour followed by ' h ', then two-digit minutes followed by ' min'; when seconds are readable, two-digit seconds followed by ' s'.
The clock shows 6 h 56 min
